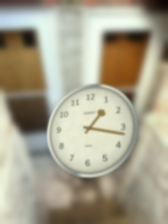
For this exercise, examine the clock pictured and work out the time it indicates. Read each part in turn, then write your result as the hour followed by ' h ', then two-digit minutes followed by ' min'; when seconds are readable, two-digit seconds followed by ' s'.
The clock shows 1 h 17 min
